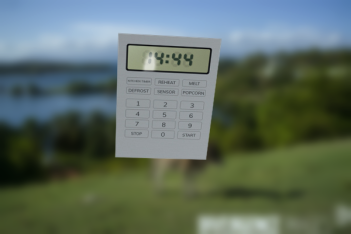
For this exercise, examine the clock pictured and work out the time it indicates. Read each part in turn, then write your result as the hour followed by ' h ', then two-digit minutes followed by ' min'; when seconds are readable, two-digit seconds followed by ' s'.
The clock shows 14 h 44 min
